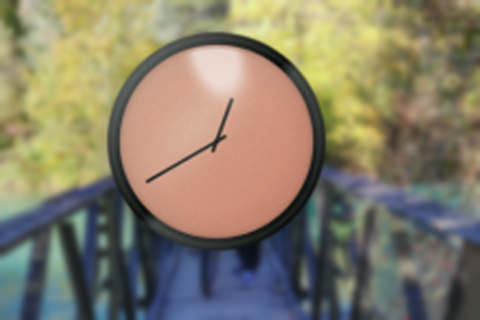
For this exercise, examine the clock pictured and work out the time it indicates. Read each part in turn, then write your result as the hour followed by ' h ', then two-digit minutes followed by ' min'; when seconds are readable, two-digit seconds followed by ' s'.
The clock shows 12 h 40 min
